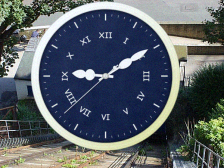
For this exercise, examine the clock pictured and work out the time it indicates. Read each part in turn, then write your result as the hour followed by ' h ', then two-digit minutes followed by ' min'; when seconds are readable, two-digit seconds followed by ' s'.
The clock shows 9 h 09 min 38 s
